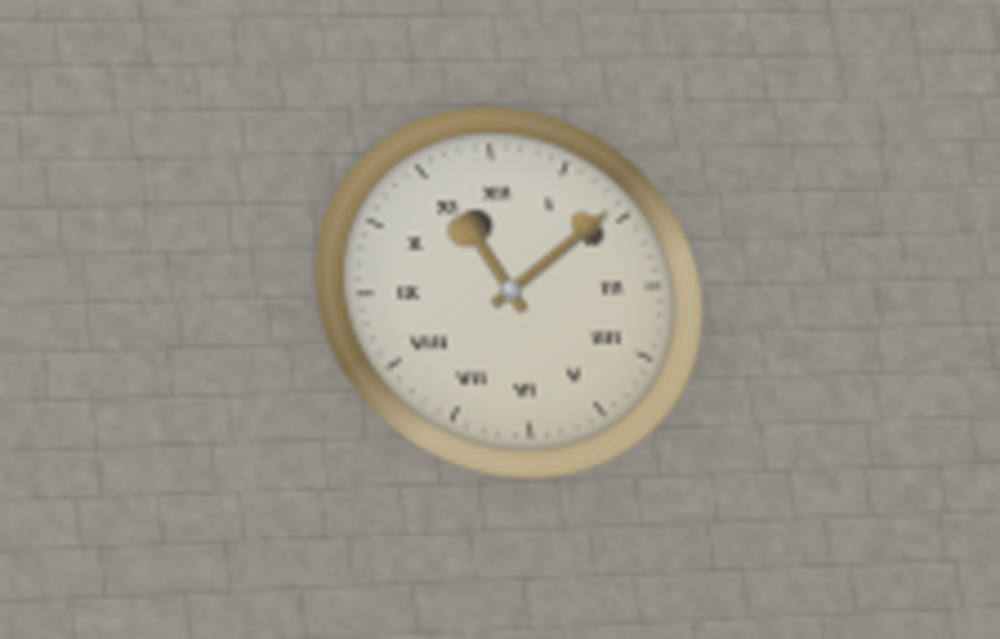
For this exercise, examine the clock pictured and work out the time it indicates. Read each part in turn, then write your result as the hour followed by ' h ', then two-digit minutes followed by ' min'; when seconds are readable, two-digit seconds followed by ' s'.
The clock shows 11 h 09 min
